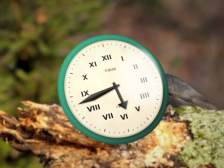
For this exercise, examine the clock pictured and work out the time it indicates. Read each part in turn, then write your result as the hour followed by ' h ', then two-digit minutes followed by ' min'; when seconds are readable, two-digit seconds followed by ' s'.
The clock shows 5 h 43 min
